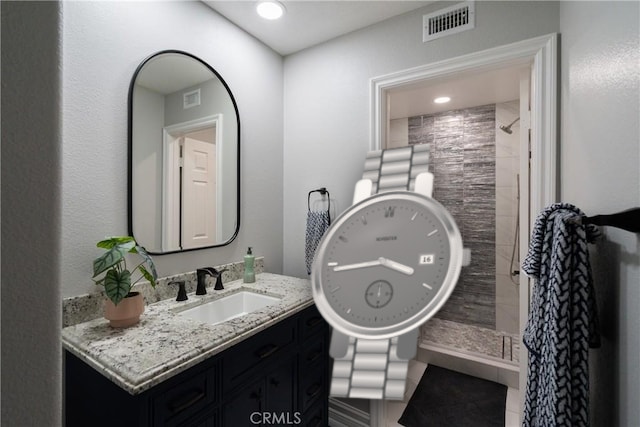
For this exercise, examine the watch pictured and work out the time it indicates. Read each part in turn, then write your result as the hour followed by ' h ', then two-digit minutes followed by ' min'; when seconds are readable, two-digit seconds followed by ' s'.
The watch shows 3 h 44 min
